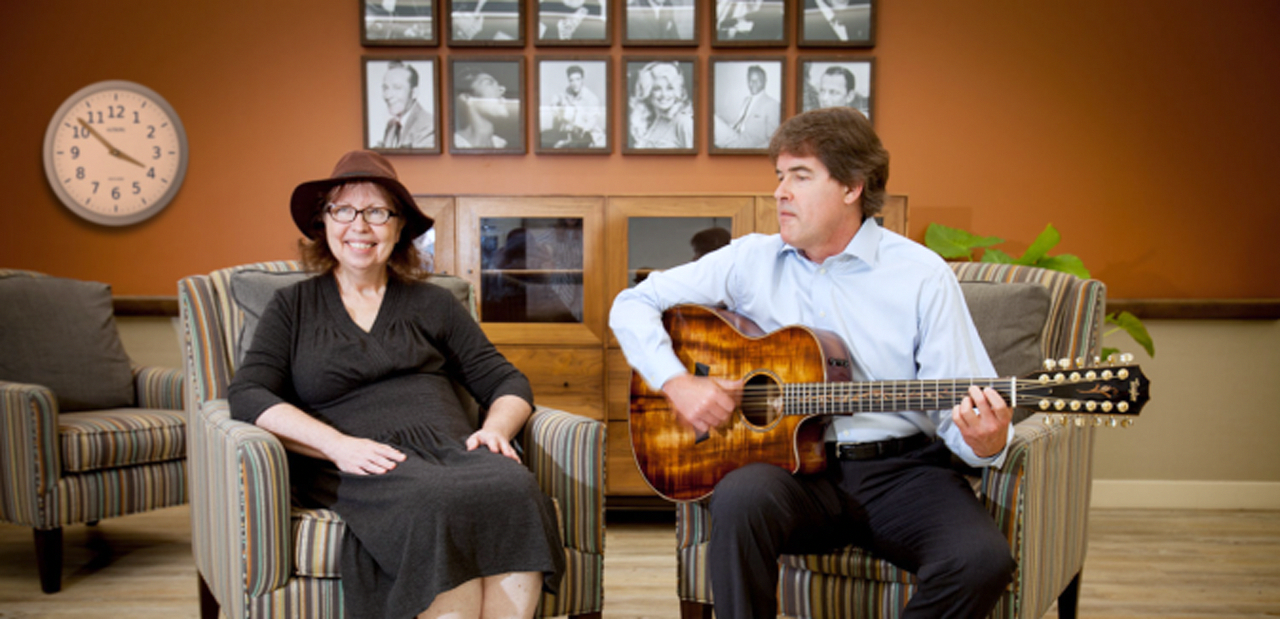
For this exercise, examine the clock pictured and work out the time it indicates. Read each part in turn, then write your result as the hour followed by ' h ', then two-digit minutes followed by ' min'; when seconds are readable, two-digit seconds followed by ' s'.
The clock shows 3 h 52 min
